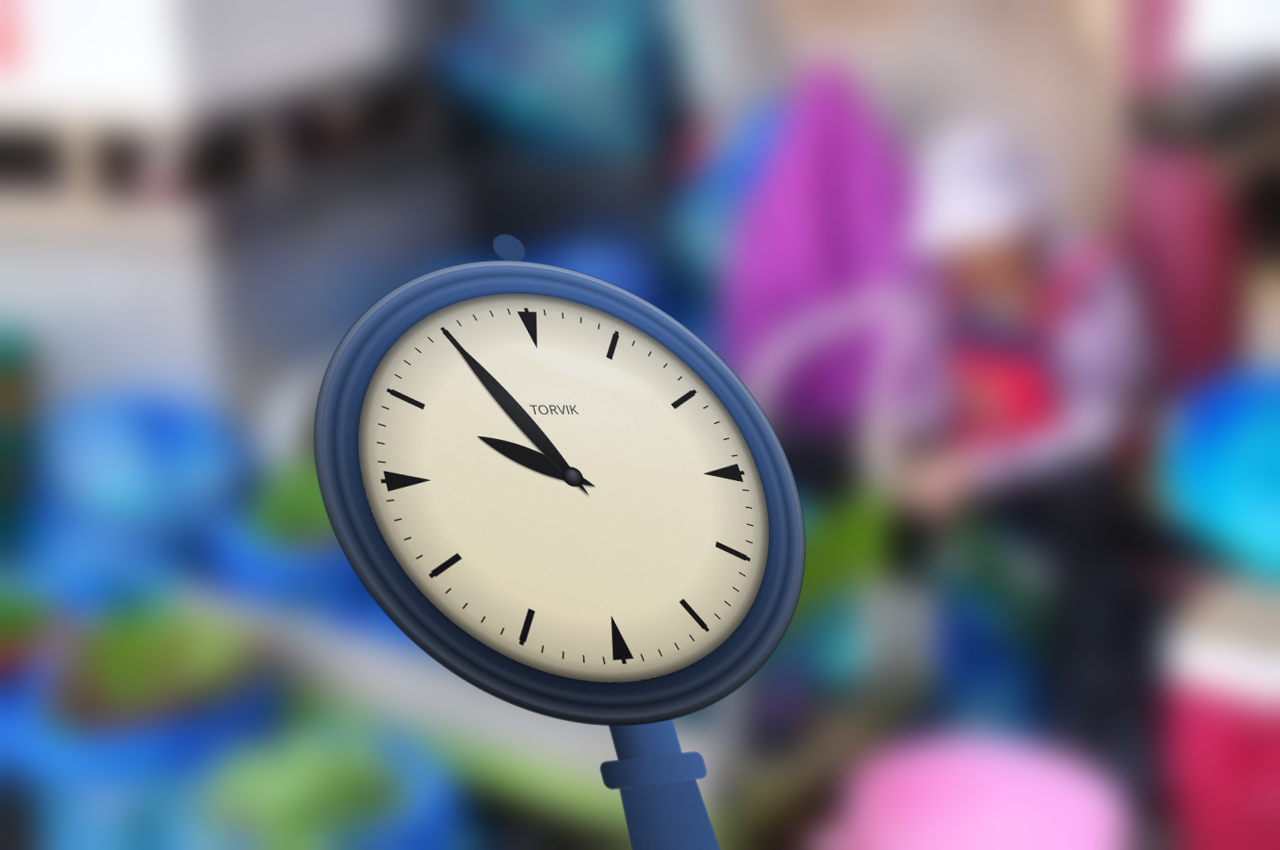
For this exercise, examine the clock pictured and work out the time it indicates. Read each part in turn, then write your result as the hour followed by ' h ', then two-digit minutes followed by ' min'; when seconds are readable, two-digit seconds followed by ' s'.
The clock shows 9 h 55 min
